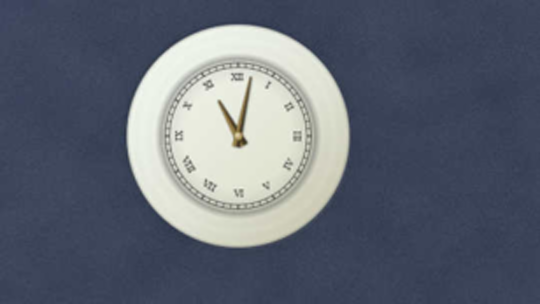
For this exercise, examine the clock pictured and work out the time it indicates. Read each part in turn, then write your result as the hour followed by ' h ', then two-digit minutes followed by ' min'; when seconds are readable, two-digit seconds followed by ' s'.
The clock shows 11 h 02 min
